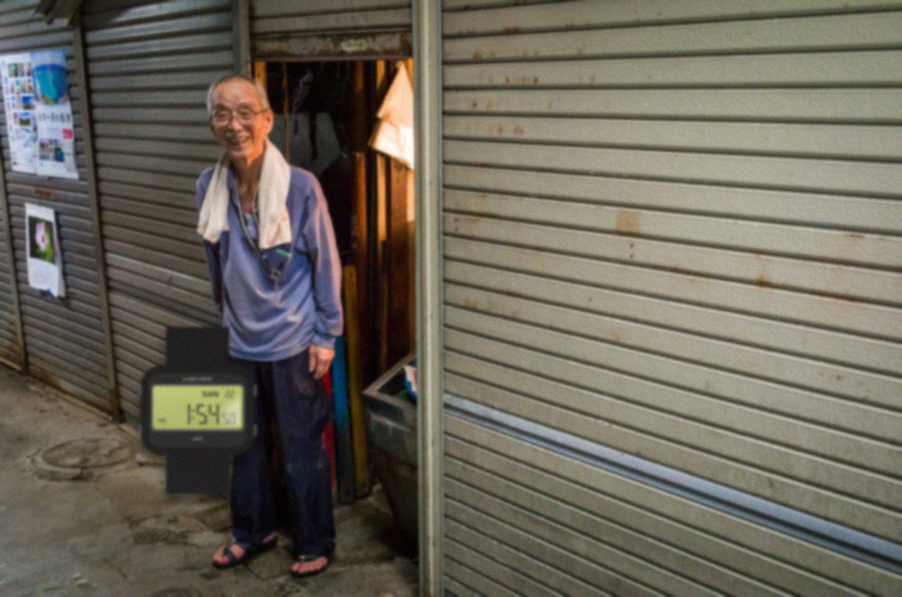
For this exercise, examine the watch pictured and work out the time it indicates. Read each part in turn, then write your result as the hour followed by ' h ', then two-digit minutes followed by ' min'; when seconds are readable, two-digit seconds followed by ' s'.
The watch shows 1 h 54 min
